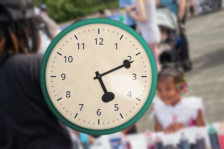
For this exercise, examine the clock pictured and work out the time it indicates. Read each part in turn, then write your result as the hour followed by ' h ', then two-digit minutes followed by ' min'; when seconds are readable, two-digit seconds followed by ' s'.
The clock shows 5 h 11 min
